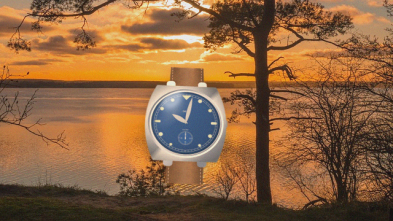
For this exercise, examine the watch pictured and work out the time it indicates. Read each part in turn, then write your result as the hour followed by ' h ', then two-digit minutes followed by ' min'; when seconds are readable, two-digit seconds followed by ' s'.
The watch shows 10 h 02 min
